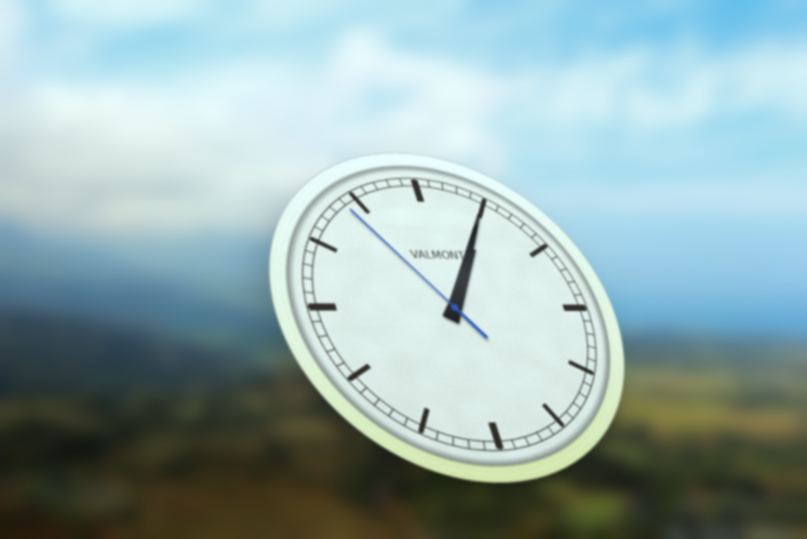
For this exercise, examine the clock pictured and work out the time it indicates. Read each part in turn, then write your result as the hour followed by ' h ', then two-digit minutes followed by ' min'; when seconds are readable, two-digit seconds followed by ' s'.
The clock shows 1 h 04 min 54 s
